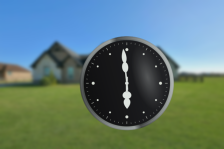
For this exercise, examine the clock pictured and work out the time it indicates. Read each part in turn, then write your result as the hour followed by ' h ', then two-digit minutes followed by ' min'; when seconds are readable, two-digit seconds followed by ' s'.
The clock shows 5 h 59 min
